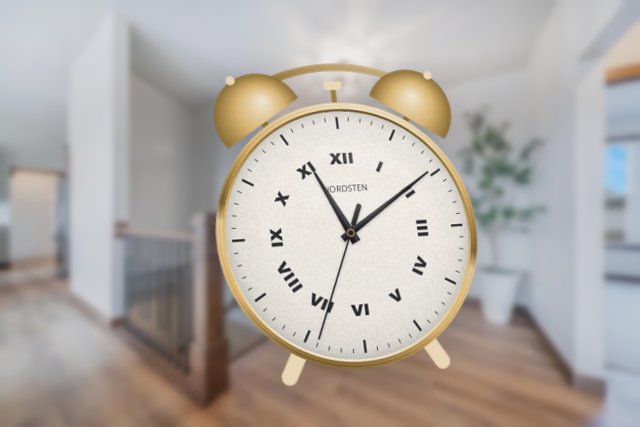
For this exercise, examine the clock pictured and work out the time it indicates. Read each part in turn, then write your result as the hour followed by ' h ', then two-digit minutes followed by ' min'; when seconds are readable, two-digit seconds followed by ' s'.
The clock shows 11 h 09 min 34 s
